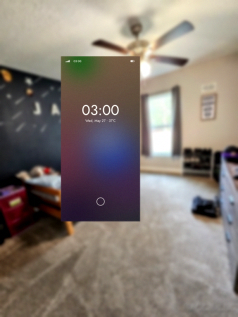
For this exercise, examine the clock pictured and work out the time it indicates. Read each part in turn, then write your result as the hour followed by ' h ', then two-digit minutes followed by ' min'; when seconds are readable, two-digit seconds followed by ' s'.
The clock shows 3 h 00 min
